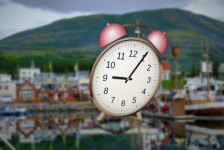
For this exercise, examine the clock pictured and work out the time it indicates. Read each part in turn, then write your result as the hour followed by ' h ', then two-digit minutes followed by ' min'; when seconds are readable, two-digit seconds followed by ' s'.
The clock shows 9 h 05 min
